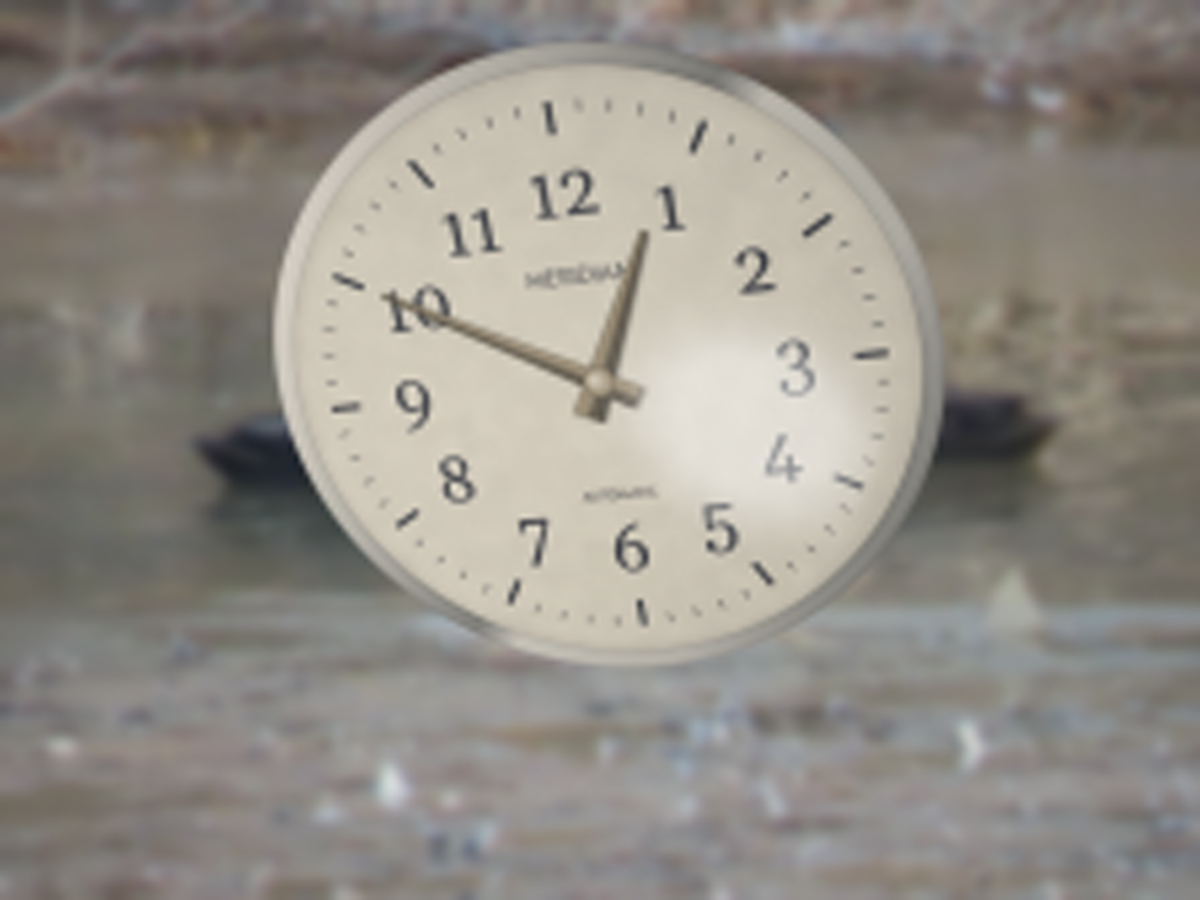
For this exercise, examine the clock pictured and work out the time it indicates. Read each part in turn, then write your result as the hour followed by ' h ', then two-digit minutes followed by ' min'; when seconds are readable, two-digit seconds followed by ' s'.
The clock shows 12 h 50 min
